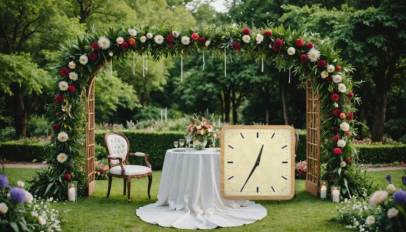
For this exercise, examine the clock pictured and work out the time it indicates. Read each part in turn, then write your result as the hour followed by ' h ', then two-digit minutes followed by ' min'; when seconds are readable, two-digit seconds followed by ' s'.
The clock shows 12 h 35 min
